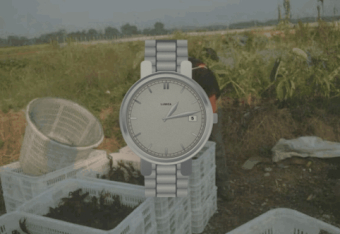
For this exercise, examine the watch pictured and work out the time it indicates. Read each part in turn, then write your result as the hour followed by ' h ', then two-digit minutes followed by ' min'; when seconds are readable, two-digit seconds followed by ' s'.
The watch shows 1 h 13 min
